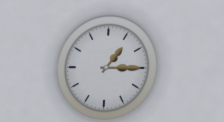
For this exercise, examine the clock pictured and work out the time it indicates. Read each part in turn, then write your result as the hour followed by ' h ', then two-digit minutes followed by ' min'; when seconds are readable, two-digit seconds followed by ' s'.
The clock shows 1 h 15 min
